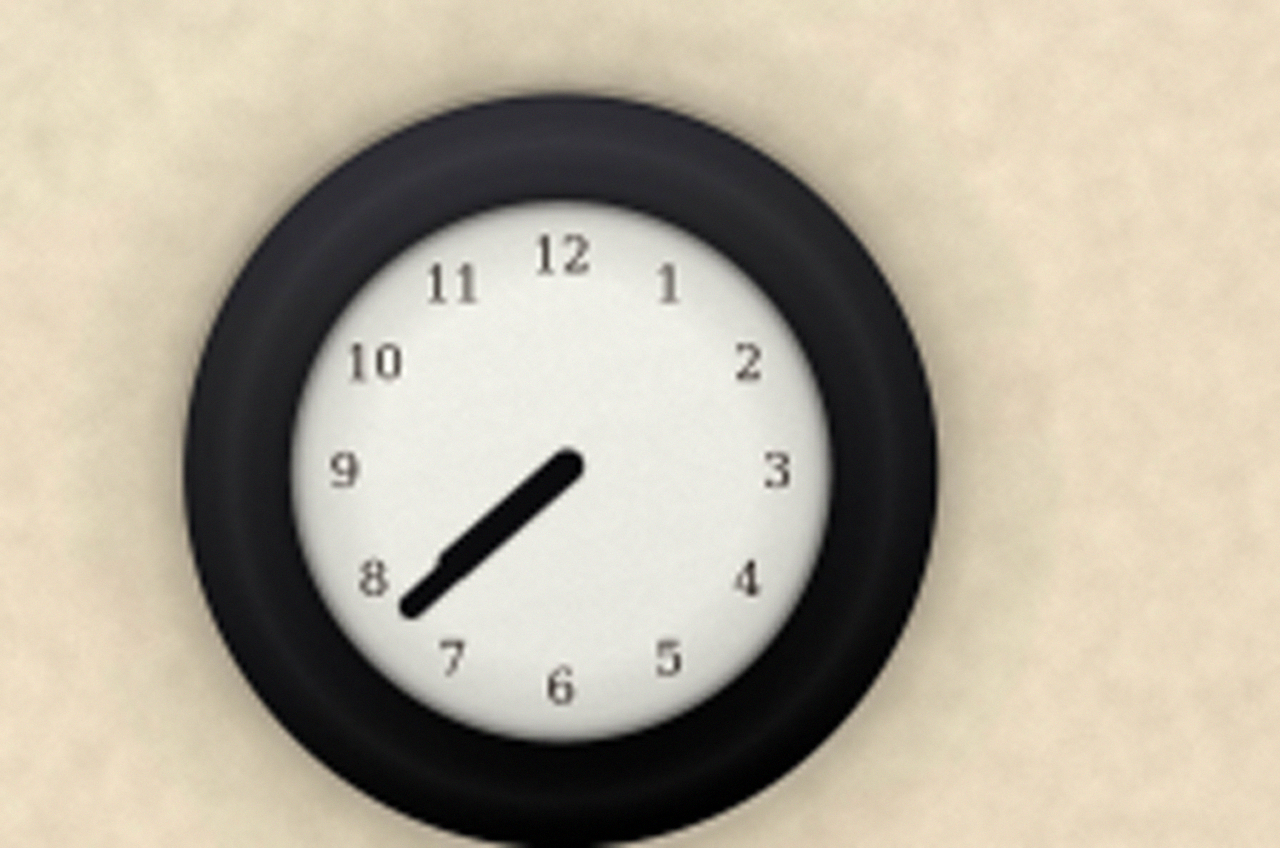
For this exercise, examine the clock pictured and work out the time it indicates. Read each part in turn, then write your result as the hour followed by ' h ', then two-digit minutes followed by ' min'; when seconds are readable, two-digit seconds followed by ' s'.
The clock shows 7 h 38 min
